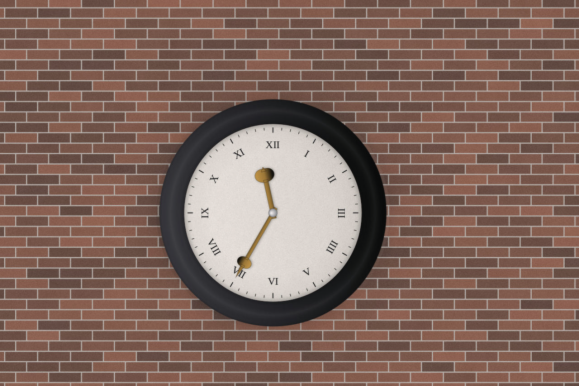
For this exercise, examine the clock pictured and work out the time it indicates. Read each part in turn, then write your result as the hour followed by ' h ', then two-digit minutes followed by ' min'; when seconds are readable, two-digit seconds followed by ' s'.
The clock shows 11 h 35 min
